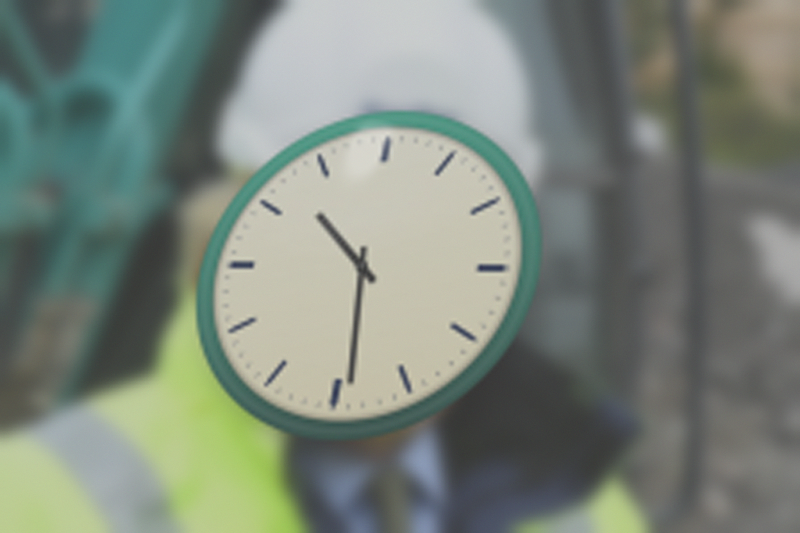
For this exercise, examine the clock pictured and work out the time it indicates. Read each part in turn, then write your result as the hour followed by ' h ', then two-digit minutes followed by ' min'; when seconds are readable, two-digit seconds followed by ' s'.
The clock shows 10 h 29 min
